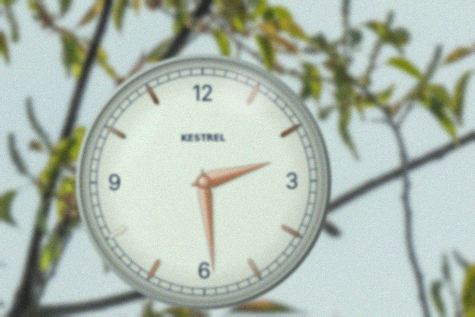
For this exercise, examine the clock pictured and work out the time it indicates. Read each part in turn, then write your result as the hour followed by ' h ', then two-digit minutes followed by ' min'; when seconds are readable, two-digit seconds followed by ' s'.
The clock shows 2 h 29 min
